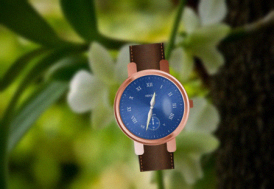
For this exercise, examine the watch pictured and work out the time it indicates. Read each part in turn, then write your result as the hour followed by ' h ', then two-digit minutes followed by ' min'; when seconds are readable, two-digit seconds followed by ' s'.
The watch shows 12 h 33 min
